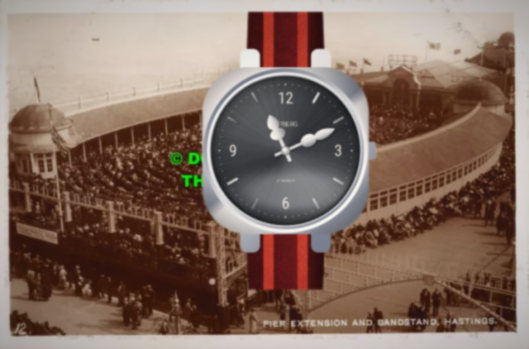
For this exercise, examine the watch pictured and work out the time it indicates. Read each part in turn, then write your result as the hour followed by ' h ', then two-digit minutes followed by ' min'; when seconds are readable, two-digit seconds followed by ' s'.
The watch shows 11 h 11 min
